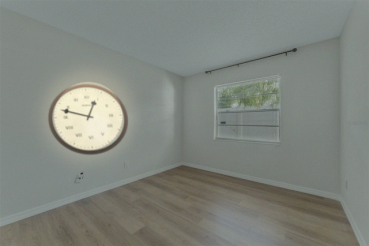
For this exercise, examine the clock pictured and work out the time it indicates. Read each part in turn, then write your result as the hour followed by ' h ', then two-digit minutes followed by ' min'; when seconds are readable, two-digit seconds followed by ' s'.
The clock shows 12 h 48 min
